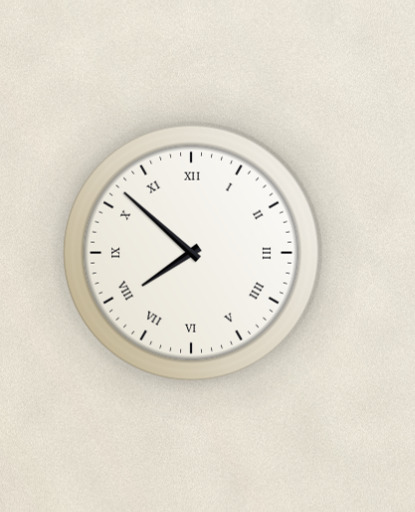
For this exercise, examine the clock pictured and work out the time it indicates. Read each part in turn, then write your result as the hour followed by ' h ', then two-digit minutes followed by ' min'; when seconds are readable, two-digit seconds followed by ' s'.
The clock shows 7 h 52 min
